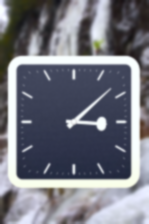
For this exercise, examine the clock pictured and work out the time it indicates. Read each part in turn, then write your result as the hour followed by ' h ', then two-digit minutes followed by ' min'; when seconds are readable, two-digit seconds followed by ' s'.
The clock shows 3 h 08 min
